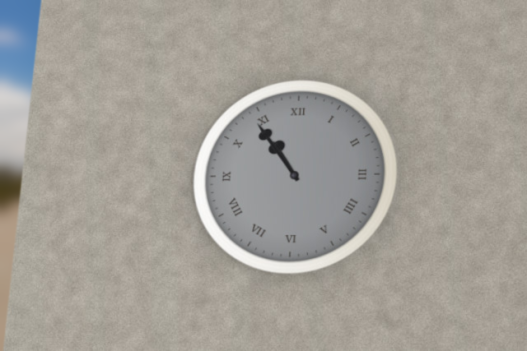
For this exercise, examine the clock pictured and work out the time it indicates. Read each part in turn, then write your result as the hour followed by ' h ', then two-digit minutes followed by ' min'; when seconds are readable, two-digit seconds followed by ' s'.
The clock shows 10 h 54 min
